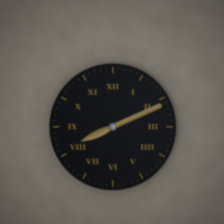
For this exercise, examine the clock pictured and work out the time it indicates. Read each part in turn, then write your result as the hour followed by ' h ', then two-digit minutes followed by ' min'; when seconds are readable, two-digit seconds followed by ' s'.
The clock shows 8 h 11 min
